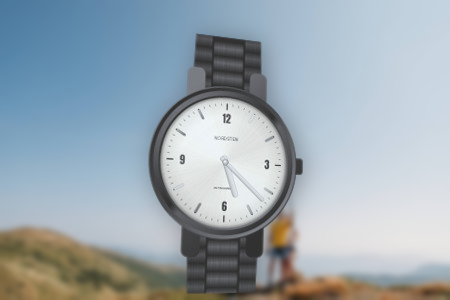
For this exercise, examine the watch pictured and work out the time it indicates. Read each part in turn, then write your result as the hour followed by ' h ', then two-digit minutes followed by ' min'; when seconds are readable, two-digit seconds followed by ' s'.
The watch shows 5 h 22 min
